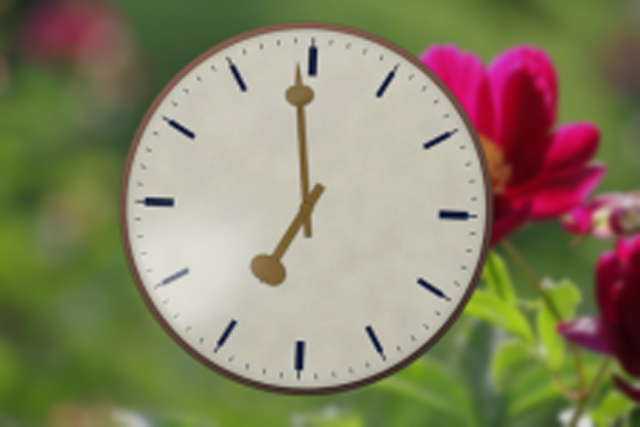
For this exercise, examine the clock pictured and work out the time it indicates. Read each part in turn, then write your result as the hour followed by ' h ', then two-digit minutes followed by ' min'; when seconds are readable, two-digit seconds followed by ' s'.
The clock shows 6 h 59 min
